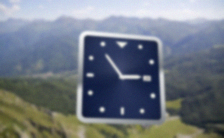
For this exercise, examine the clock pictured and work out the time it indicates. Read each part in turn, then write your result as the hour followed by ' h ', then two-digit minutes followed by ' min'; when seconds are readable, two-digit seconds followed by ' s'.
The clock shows 2 h 54 min
